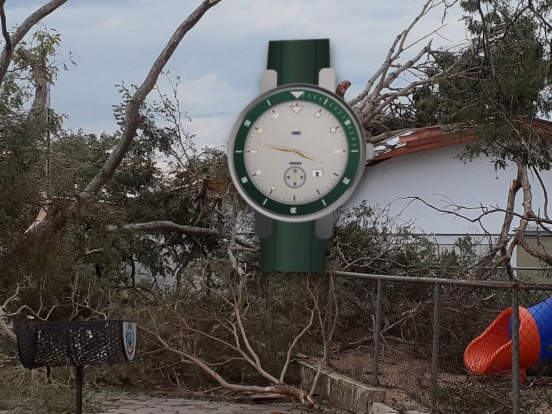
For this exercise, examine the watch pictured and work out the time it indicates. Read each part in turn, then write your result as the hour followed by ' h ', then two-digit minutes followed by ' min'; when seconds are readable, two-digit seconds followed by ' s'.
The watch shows 3 h 47 min
